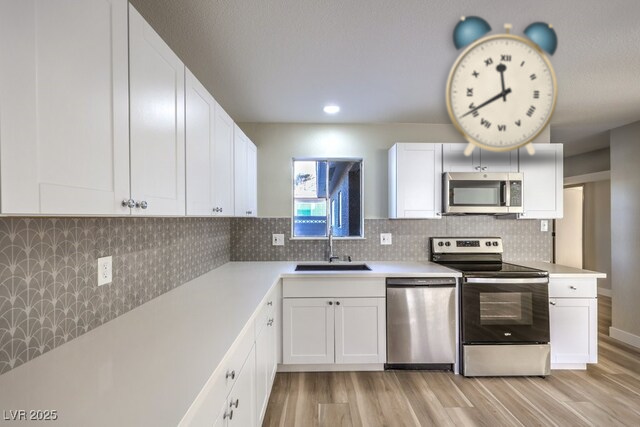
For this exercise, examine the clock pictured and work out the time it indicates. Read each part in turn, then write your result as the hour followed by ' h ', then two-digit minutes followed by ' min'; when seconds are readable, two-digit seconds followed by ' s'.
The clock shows 11 h 40 min
